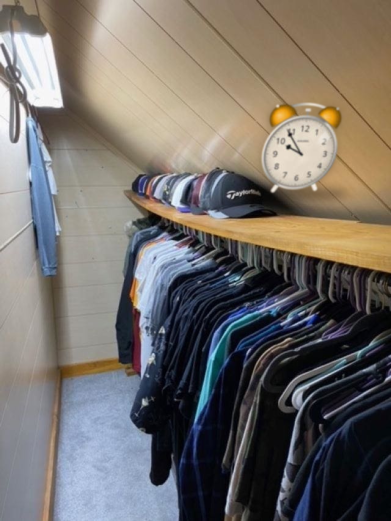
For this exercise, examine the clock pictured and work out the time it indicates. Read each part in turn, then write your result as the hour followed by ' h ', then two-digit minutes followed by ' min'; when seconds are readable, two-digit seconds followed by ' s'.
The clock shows 9 h 54 min
